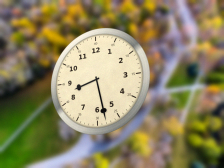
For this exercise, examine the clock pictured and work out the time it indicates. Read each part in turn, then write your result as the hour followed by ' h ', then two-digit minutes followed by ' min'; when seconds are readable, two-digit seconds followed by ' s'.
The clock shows 8 h 28 min
